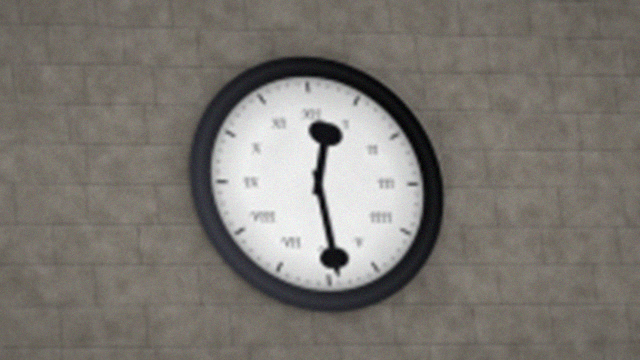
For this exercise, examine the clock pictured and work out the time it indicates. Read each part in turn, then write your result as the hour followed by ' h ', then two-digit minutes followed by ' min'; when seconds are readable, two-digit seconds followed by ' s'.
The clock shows 12 h 29 min
